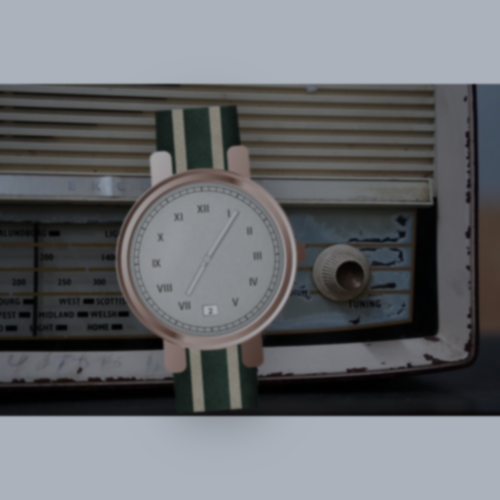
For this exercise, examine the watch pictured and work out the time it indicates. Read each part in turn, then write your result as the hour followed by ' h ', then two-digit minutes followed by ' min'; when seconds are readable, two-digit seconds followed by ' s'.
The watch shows 7 h 06 min
